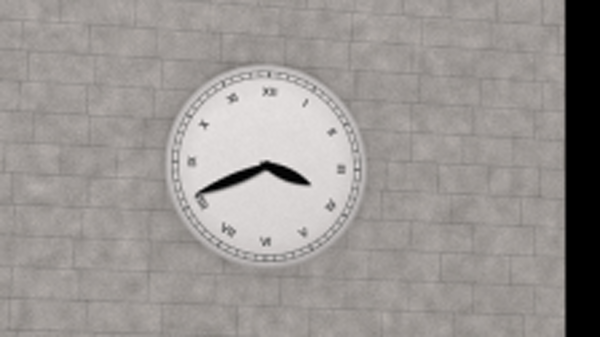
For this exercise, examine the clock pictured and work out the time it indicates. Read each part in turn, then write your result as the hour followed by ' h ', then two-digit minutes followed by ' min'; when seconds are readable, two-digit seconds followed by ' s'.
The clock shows 3 h 41 min
